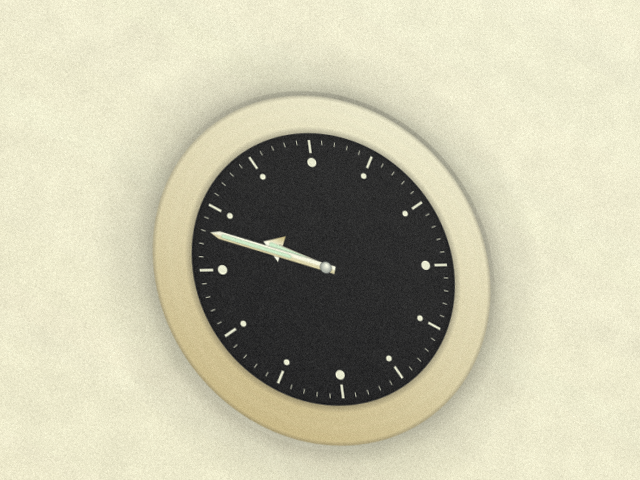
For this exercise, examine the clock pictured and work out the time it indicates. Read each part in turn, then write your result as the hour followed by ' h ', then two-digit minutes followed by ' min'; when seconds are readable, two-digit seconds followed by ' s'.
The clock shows 9 h 48 min
